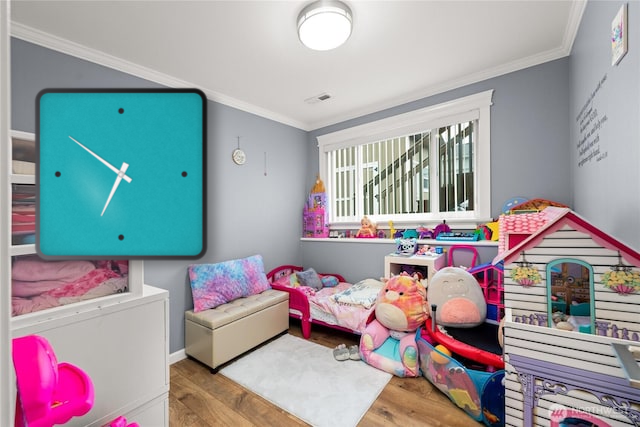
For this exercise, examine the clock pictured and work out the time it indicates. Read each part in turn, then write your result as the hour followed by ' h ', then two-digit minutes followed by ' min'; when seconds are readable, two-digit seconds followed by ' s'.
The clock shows 6 h 51 min
